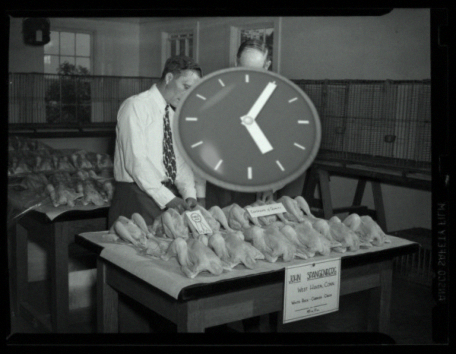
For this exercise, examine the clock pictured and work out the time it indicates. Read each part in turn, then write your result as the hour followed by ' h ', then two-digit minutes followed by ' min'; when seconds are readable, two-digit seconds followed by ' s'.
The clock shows 5 h 05 min
